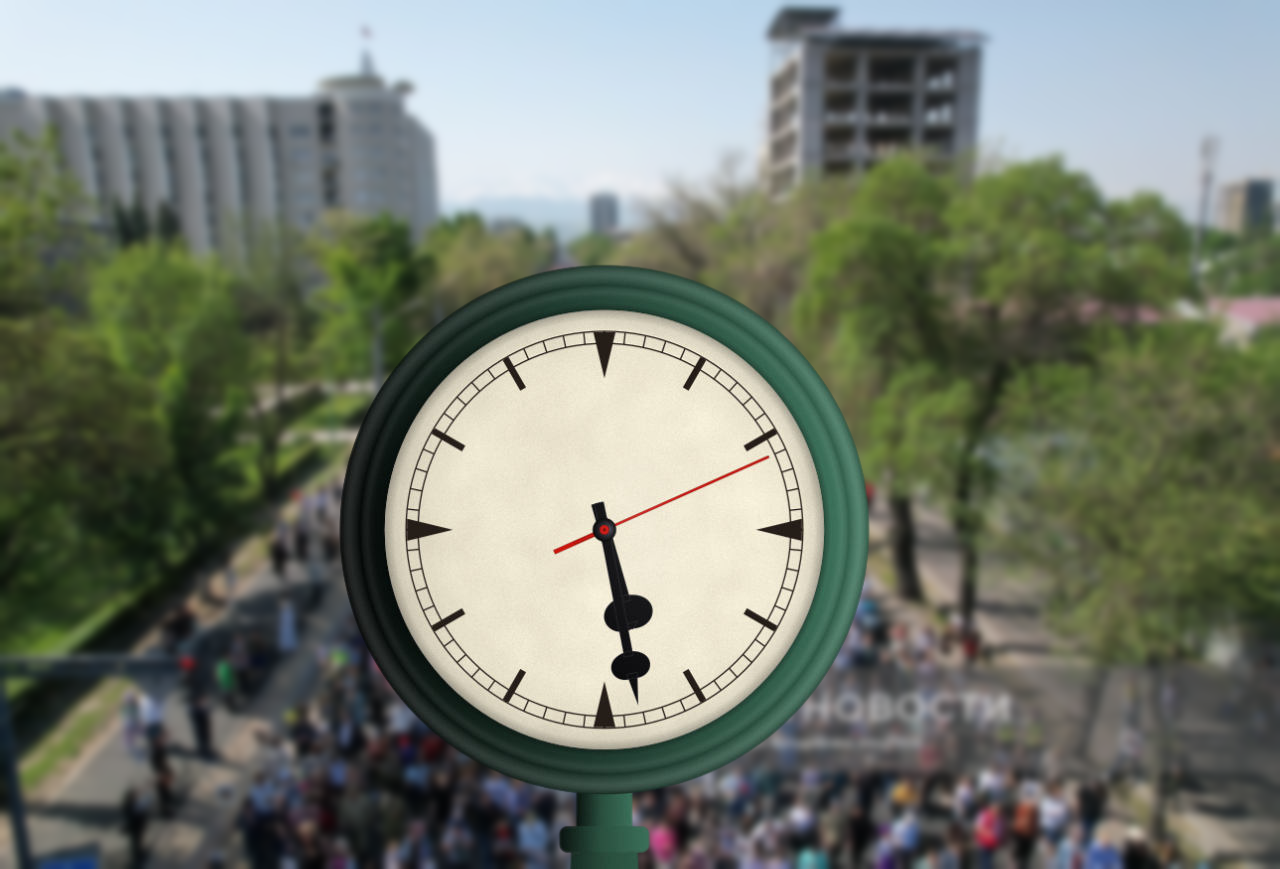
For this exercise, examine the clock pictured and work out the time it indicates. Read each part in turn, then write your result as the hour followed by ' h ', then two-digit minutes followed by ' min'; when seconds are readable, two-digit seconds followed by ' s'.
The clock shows 5 h 28 min 11 s
